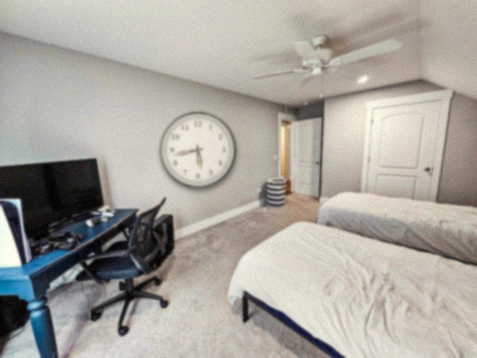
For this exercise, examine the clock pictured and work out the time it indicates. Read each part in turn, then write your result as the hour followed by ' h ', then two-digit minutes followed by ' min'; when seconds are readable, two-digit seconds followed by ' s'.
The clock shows 5 h 43 min
